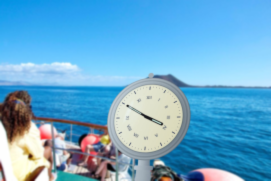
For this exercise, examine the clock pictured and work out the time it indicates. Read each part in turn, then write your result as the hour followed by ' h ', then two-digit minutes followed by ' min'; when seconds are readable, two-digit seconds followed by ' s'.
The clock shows 3 h 50 min
